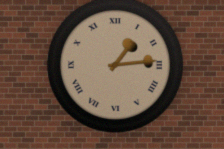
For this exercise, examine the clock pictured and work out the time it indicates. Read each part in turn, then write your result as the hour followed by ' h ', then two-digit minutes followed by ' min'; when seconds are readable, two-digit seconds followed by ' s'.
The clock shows 1 h 14 min
